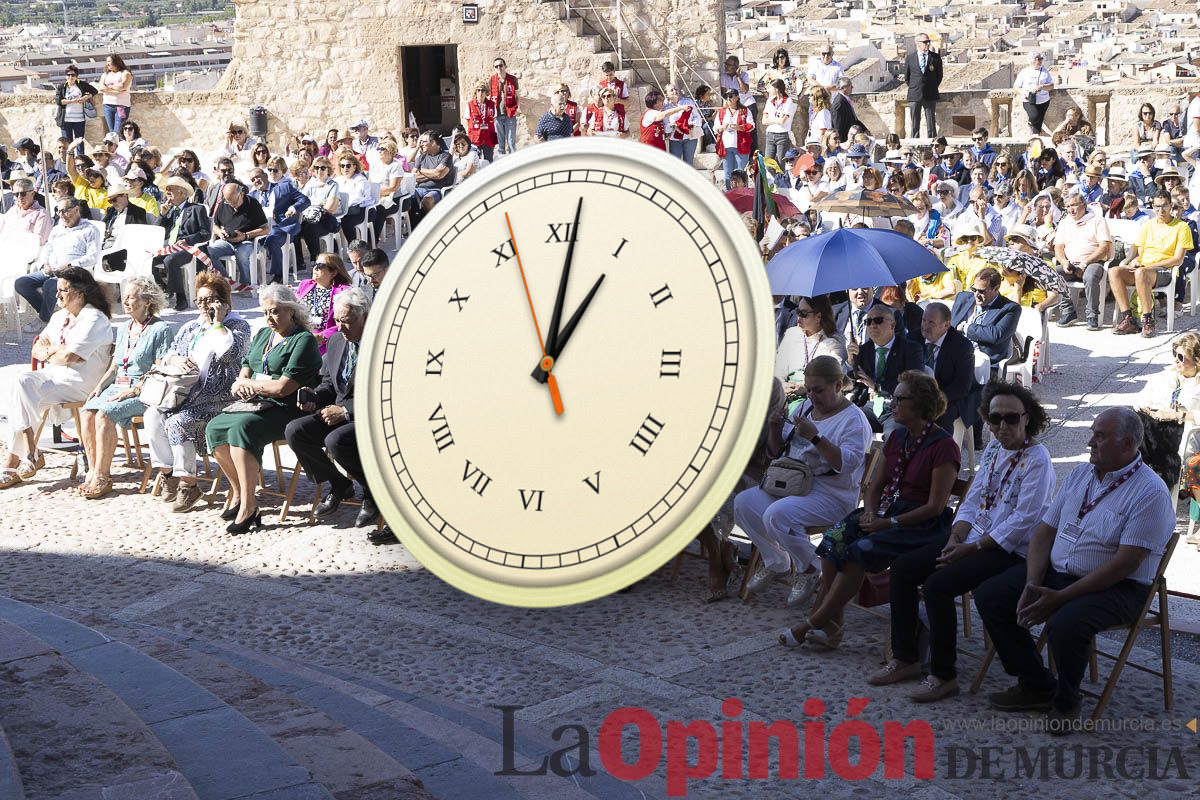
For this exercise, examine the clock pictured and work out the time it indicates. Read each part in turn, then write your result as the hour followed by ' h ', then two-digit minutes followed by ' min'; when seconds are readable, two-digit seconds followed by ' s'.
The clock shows 1 h 00 min 56 s
